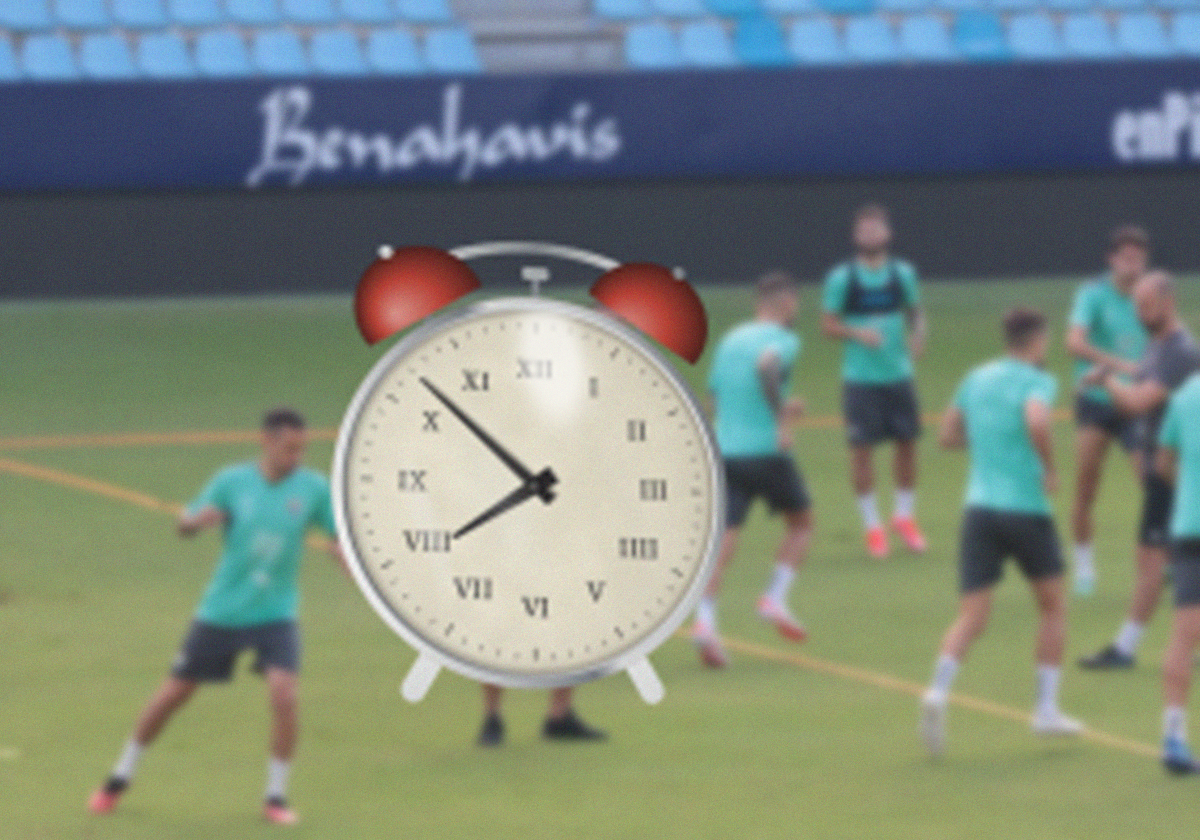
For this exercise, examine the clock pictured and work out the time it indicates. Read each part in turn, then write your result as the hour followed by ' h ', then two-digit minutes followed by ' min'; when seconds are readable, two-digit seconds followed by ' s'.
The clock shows 7 h 52 min
